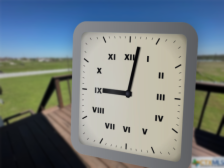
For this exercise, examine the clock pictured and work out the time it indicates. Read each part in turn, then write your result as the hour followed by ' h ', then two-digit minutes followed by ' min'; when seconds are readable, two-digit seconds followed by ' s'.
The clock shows 9 h 02 min
